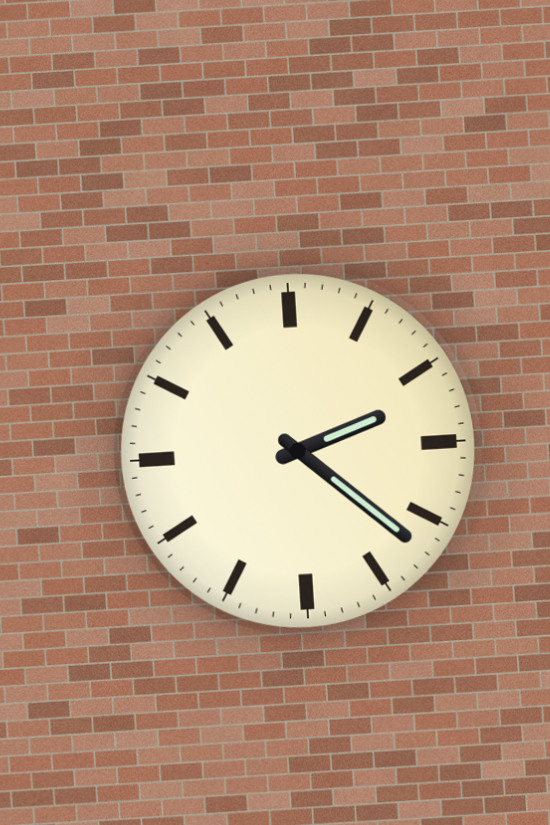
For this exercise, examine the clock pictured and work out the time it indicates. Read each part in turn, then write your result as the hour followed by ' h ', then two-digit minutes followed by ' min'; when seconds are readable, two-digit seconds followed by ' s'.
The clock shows 2 h 22 min
